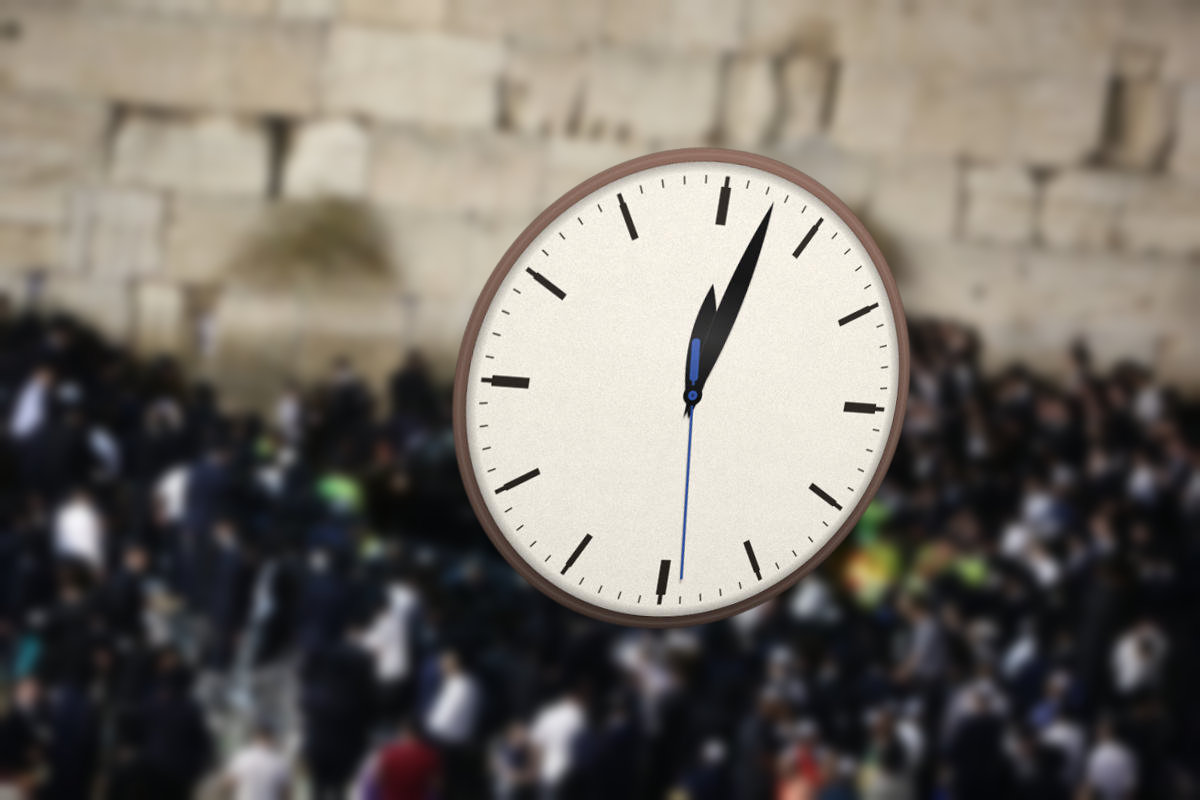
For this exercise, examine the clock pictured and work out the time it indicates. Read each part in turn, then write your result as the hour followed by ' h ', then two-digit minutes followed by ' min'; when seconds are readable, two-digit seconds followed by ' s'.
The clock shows 12 h 02 min 29 s
